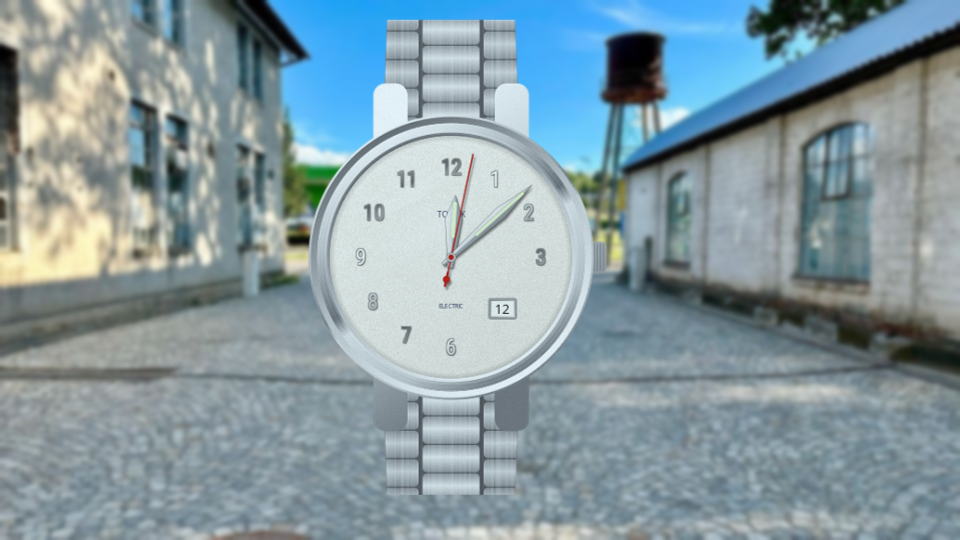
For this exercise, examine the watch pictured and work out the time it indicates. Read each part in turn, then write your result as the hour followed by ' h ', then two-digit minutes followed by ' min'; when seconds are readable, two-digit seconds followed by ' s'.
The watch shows 12 h 08 min 02 s
